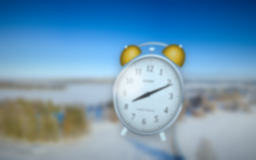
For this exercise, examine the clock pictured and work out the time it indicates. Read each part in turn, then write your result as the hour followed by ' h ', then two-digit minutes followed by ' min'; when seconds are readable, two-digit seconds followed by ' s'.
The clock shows 8 h 11 min
